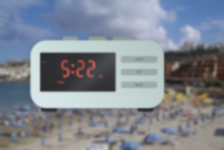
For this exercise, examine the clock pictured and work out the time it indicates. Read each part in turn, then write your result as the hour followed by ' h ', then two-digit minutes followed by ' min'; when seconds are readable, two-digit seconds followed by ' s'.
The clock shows 5 h 22 min
